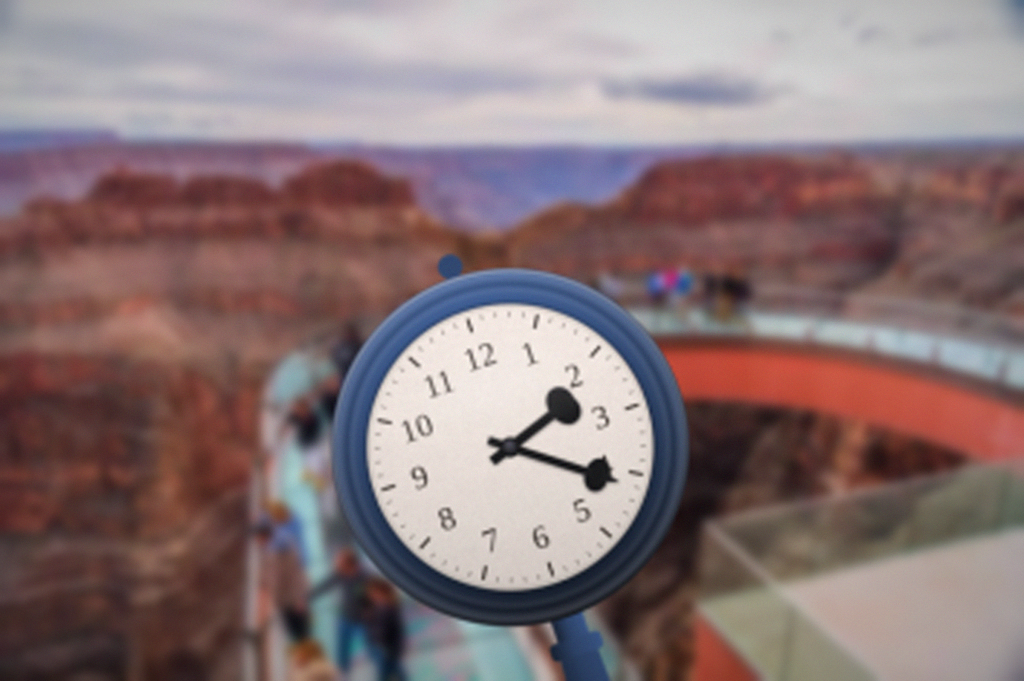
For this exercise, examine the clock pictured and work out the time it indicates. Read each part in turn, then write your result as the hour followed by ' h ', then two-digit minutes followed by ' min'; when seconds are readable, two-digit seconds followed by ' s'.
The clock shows 2 h 21 min
